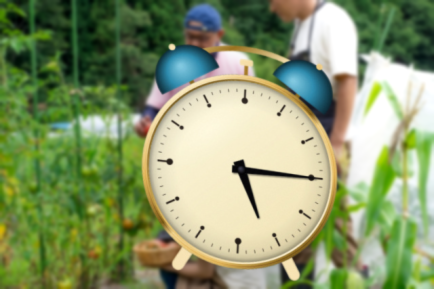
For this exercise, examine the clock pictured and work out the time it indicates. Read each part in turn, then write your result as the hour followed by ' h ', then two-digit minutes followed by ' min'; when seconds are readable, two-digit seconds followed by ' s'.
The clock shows 5 h 15 min
